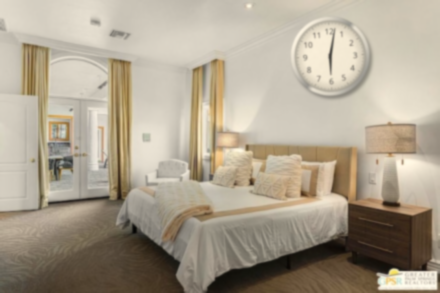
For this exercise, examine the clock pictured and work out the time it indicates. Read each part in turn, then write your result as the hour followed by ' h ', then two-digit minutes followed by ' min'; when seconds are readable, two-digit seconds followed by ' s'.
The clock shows 6 h 02 min
